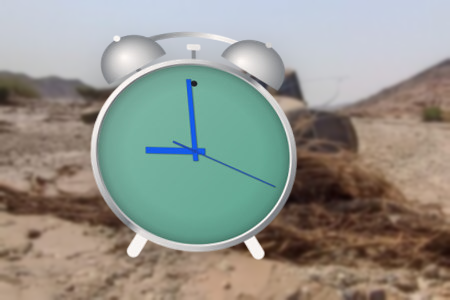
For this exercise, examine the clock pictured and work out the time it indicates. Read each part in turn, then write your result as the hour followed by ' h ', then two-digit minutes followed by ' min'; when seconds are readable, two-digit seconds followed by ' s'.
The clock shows 8 h 59 min 19 s
